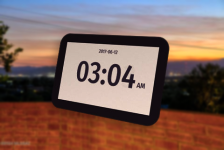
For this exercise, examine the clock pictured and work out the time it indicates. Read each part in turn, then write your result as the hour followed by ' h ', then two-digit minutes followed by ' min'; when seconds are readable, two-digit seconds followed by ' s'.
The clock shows 3 h 04 min
